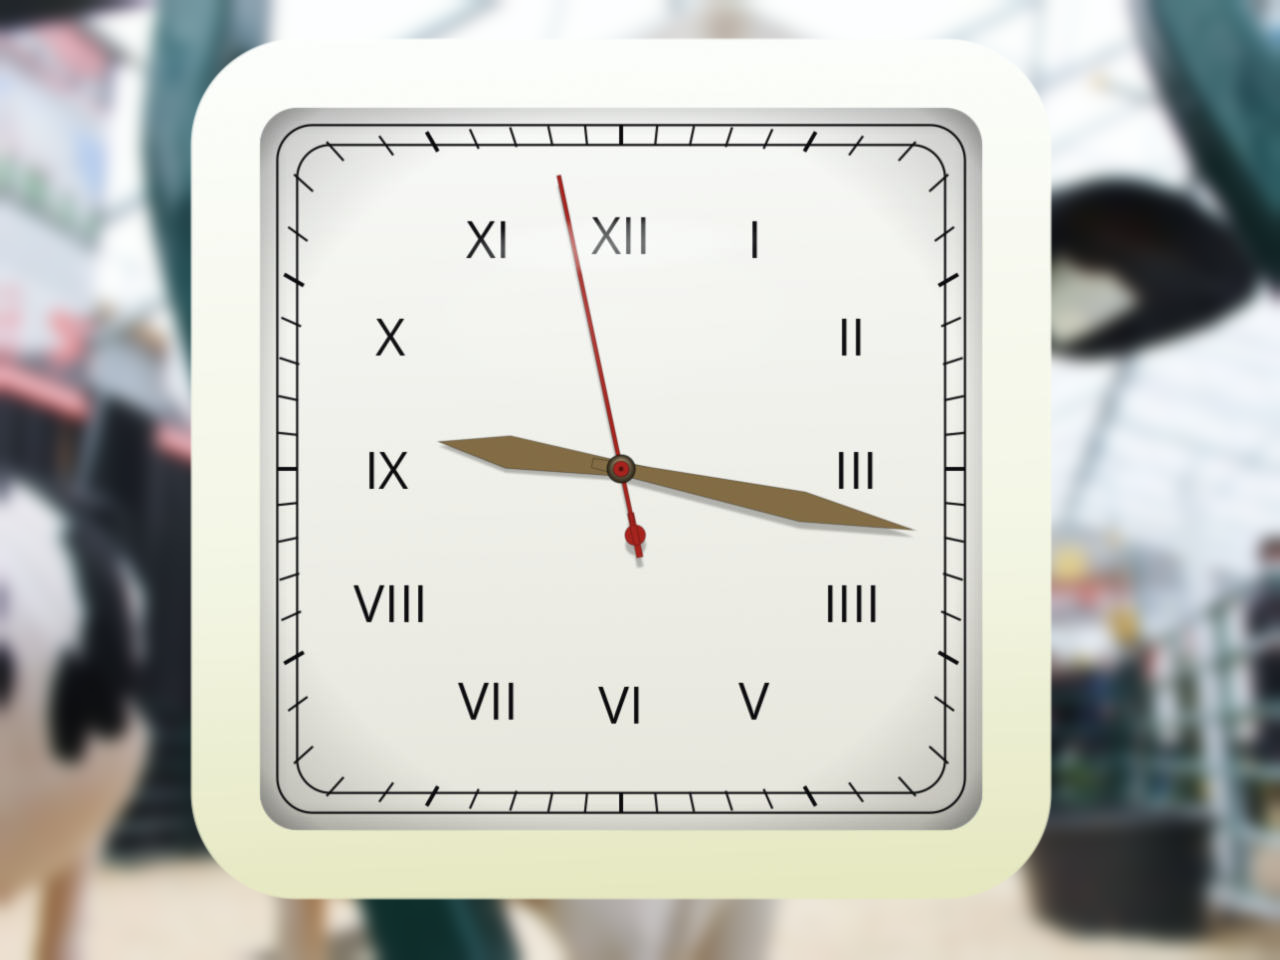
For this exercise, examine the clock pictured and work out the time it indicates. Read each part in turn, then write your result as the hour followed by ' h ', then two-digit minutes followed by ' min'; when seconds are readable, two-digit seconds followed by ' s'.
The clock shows 9 h 16 min 58 s
